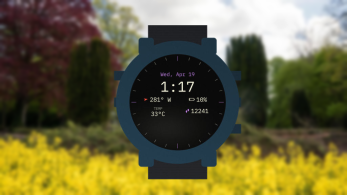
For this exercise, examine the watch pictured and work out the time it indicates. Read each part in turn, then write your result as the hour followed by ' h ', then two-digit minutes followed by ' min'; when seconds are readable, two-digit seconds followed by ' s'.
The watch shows 1 h 17 min
